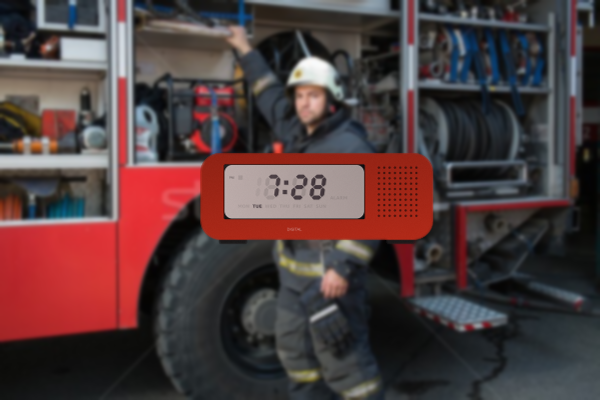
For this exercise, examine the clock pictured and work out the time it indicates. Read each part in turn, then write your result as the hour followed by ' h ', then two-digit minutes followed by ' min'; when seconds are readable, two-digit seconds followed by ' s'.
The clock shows 7 h 28 min
